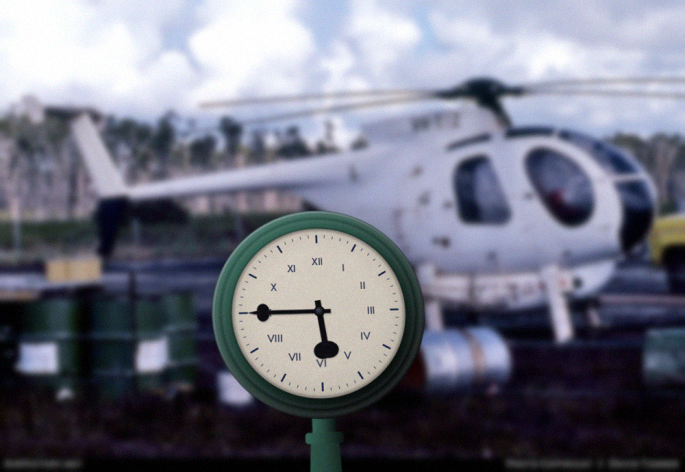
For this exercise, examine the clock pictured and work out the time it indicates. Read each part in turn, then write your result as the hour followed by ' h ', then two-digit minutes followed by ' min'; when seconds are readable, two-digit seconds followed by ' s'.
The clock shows 5 h 45 min
